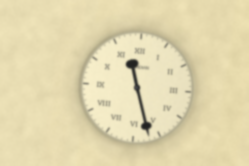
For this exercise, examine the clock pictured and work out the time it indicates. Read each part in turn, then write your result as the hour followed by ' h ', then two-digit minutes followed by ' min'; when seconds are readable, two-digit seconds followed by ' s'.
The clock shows 11 h 27 min
